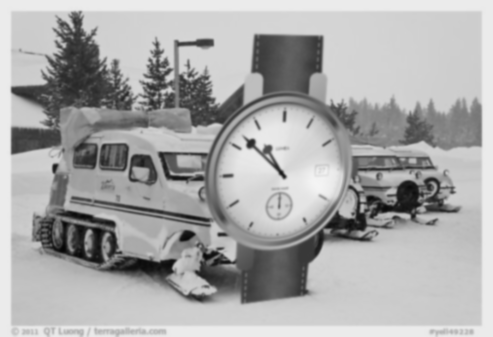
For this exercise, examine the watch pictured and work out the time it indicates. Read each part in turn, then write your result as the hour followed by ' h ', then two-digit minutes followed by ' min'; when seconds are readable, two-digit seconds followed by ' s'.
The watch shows 10 h 52 min
